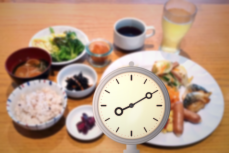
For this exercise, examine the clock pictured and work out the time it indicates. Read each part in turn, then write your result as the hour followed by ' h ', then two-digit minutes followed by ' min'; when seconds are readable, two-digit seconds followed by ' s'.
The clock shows 8 h 10 min
